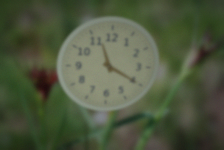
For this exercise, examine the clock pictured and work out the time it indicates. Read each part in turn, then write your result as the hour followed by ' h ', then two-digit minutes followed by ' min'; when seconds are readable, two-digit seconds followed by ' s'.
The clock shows 11 h 20 min
